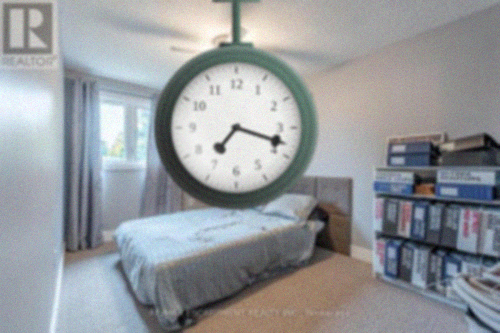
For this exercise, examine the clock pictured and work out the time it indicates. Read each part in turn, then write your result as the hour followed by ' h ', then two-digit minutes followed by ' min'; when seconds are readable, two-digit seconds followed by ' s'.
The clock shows 7 h 18 min
